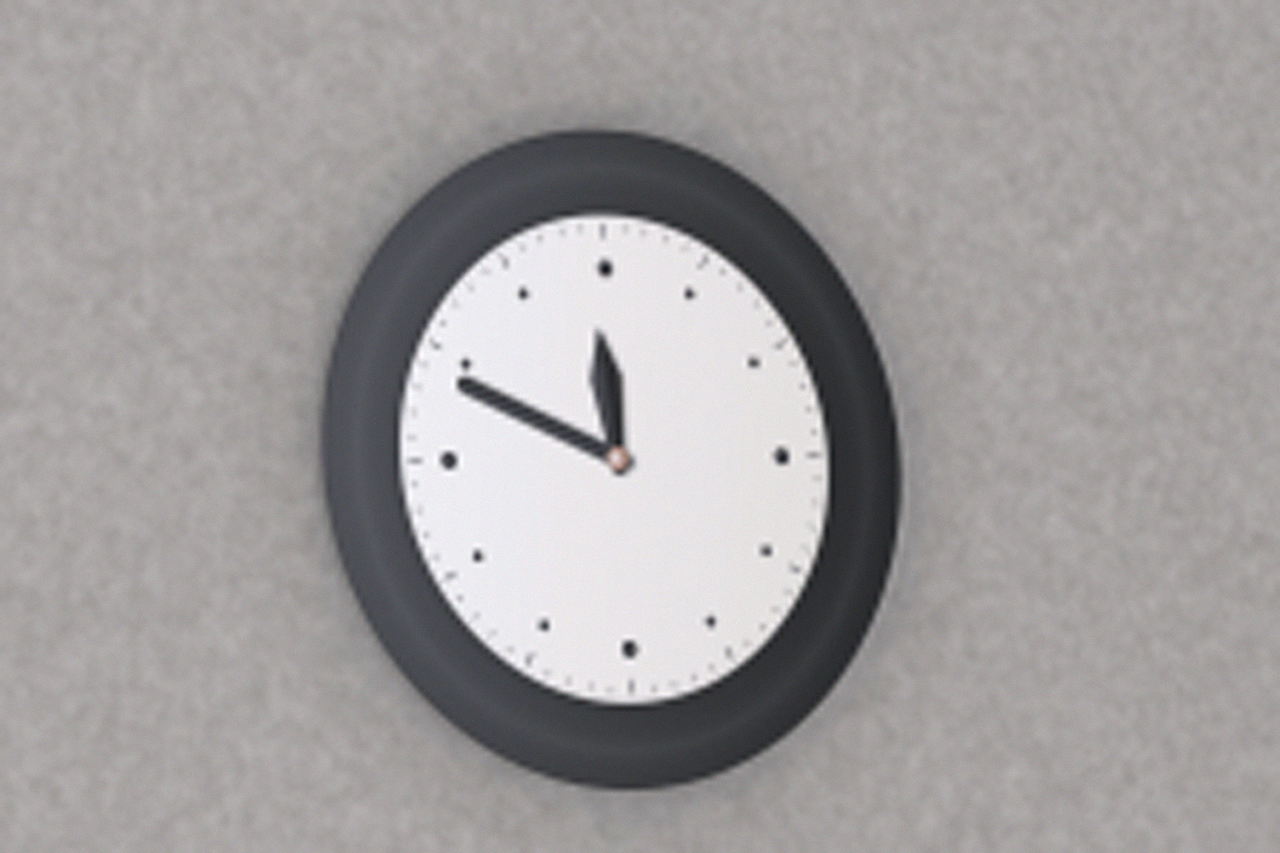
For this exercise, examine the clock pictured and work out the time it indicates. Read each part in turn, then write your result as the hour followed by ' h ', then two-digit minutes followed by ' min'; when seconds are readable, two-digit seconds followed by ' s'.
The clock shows 11 h 49 min
